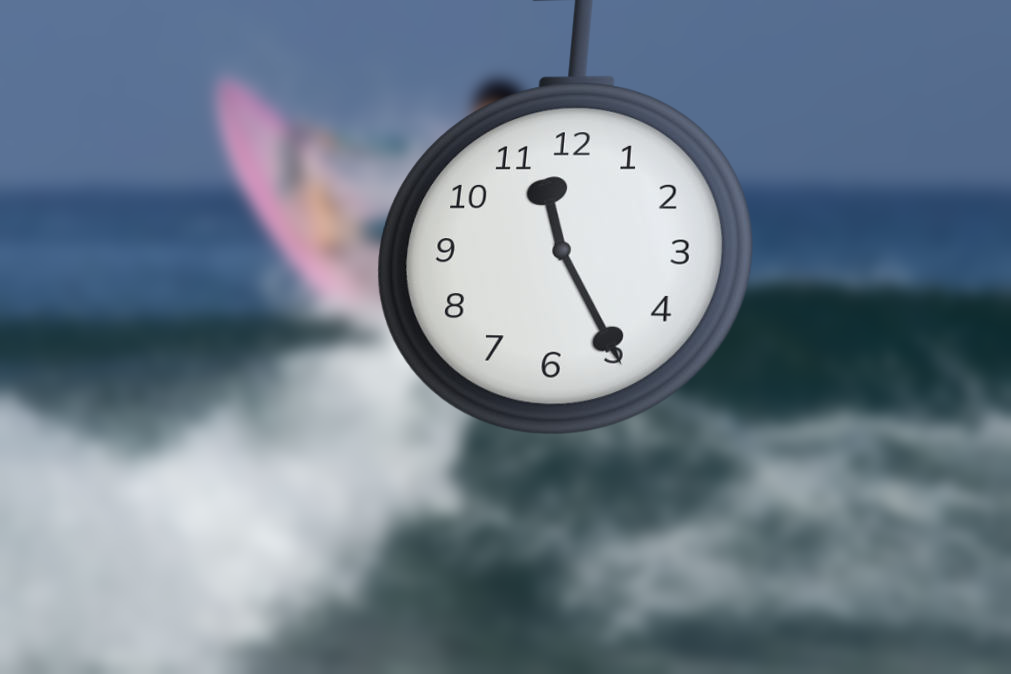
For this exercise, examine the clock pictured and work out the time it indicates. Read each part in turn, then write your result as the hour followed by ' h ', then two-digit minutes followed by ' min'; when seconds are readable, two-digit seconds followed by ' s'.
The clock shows 11 h 25 min
